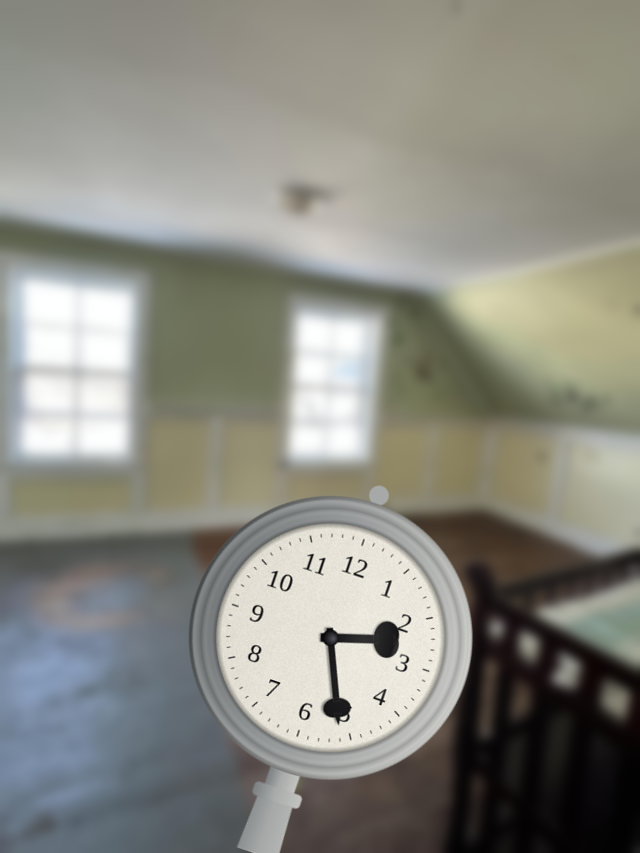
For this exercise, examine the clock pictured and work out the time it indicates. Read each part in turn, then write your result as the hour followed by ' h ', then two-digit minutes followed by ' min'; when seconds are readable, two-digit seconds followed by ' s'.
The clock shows 2 h 26 min
